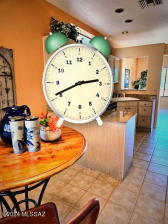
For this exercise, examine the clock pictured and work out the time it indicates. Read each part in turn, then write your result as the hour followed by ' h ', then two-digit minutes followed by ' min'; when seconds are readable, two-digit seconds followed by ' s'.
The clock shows 2 h 41 min
